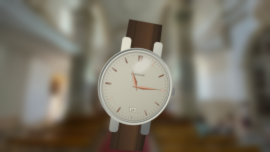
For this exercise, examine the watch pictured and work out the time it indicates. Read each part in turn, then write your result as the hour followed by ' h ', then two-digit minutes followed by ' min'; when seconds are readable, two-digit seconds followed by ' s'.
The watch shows 11 h 15 min
